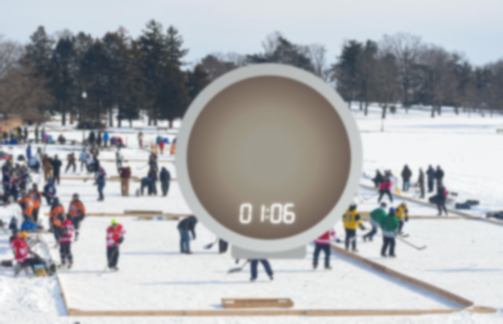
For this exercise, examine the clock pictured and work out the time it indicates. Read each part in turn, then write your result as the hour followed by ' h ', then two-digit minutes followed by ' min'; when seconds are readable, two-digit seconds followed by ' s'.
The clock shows 1 h 06 min
